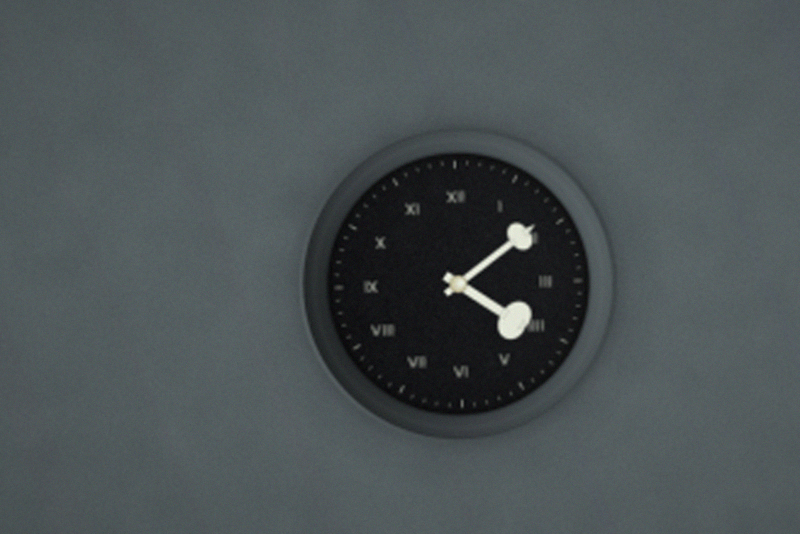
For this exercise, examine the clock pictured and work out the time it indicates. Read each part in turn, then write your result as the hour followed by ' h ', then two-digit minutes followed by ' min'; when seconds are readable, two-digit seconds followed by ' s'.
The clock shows 4 h 09 min
